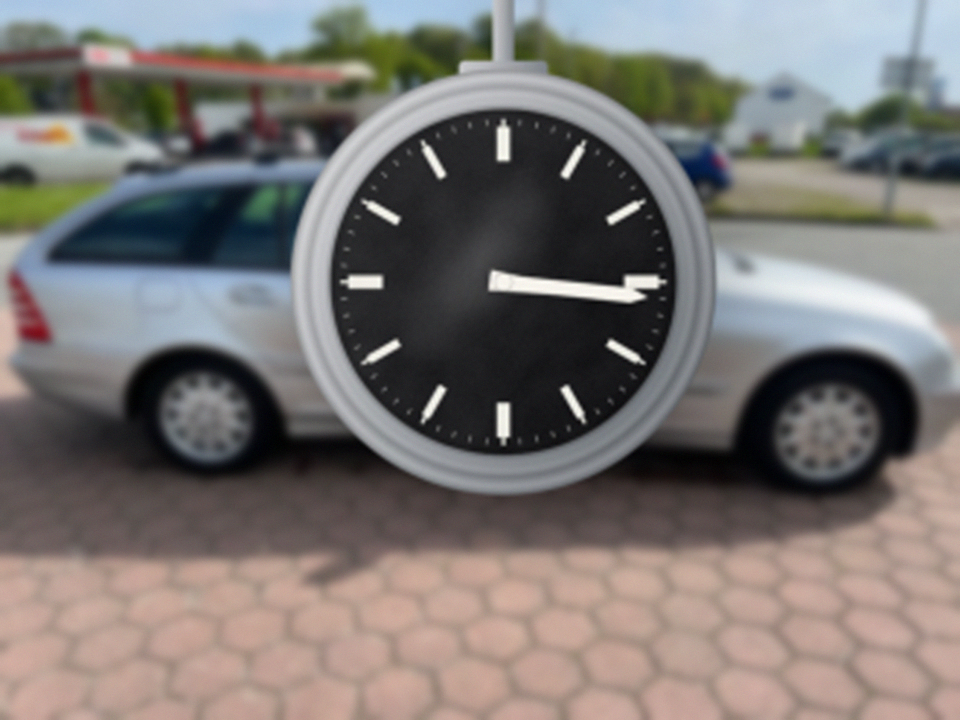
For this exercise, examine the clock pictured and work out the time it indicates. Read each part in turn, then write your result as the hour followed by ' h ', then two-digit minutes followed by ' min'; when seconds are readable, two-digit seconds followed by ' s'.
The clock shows 3 h 16 min
